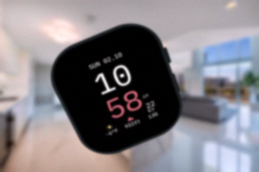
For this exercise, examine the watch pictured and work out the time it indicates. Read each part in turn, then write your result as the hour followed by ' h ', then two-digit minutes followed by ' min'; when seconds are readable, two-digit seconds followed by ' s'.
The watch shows 10 h 58 min
